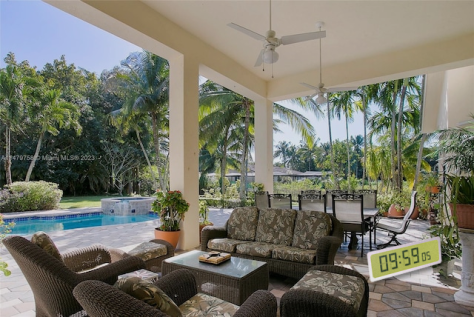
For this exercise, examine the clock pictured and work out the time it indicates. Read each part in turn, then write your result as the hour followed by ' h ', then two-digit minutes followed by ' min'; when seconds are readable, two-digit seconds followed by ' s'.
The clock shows 9 h 59 min 05 s
